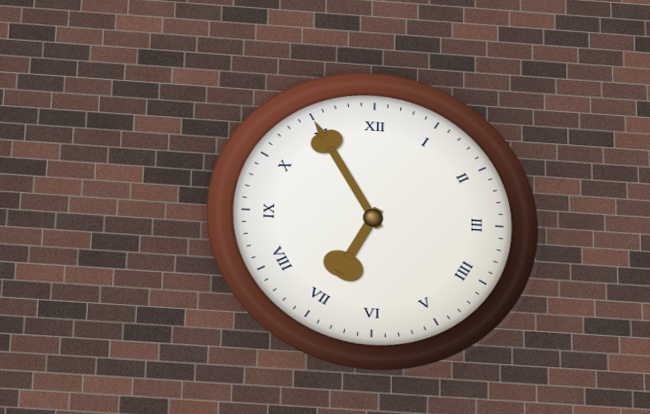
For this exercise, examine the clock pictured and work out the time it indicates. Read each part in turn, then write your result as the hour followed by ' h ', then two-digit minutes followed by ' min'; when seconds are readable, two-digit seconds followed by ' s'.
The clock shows 6 h 55 min
